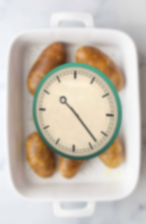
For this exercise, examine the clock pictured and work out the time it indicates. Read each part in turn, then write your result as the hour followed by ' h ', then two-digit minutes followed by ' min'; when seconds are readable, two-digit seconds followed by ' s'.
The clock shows 10 h 23 min
